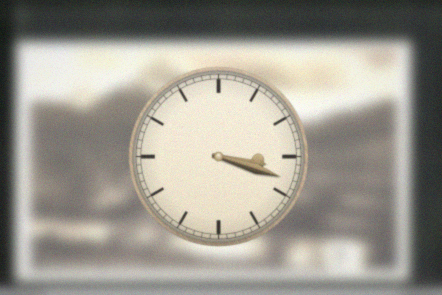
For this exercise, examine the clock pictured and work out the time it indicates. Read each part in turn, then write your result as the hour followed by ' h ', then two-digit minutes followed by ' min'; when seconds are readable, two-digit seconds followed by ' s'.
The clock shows 3 h 18 min
